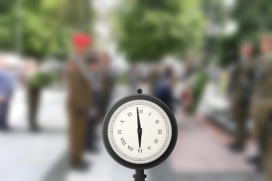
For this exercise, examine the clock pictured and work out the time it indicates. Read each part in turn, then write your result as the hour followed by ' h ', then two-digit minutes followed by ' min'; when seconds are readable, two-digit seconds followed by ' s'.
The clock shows 5 h 59 min
